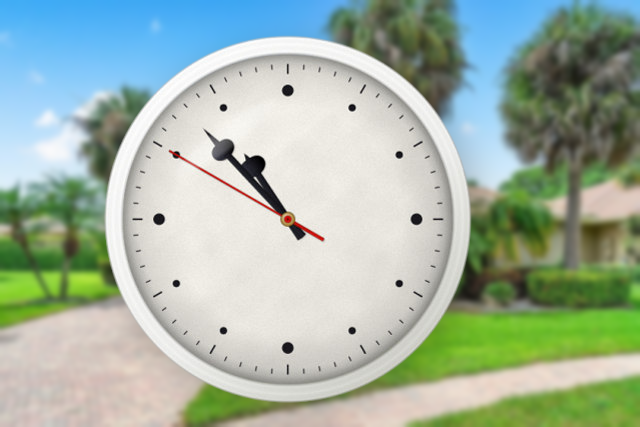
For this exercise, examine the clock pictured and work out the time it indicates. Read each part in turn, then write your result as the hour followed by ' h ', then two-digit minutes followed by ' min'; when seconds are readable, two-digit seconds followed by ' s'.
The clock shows 10 h 52 min 50 s
